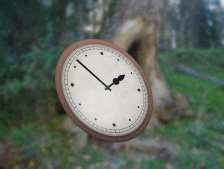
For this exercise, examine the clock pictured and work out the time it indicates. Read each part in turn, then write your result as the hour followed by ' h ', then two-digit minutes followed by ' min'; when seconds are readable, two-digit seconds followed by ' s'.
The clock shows 1 h 52 min
